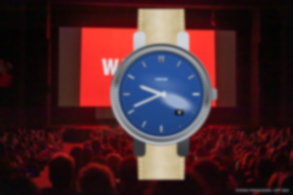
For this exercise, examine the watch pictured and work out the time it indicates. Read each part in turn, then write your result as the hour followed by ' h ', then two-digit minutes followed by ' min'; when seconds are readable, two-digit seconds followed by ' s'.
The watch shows 9 h 41 min
